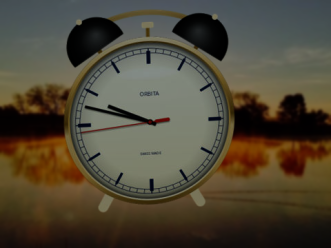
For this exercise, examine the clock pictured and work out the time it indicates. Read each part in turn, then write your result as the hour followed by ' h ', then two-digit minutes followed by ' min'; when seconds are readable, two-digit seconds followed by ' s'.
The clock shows 9 h 47 min 44 s
